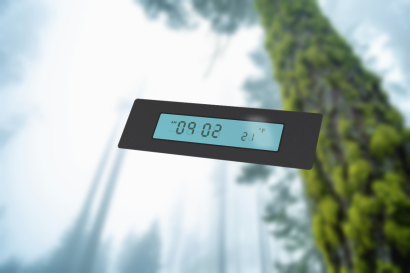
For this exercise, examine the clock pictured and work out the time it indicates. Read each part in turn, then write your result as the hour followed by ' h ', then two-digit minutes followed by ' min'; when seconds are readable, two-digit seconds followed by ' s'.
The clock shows 9 h 02 min
